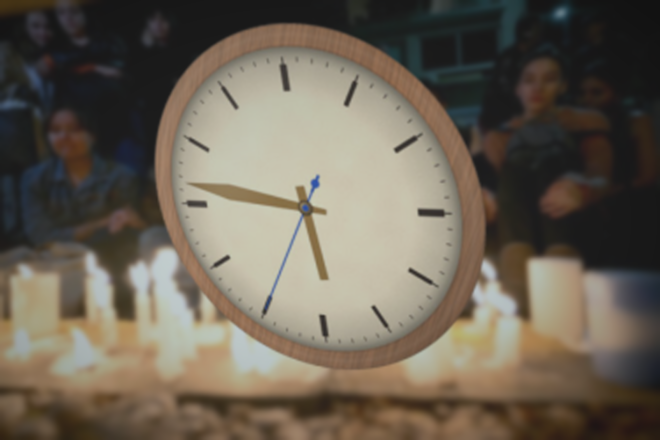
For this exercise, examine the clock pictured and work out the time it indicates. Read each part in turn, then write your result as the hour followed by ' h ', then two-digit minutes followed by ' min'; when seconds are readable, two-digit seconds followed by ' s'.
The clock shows 5 h 46 min 35 s
